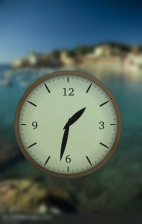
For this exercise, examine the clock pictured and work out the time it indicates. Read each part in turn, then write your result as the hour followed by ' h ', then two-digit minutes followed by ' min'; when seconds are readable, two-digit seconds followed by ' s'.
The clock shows 1 h 32 min
